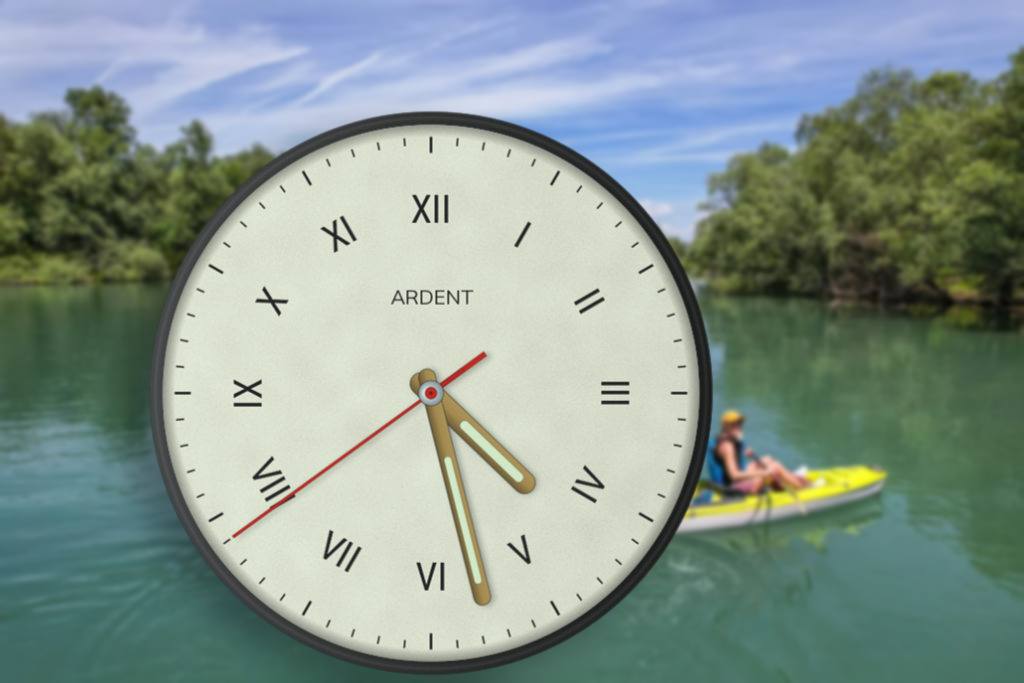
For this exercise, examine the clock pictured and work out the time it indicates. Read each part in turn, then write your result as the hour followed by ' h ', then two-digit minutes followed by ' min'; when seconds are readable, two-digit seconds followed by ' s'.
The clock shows 4 h 27 min 39 s
